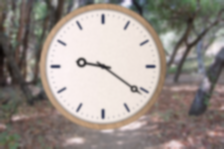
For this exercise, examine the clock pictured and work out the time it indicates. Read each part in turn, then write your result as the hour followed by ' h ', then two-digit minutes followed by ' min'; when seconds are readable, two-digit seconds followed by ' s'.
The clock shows 9 h 21 min
